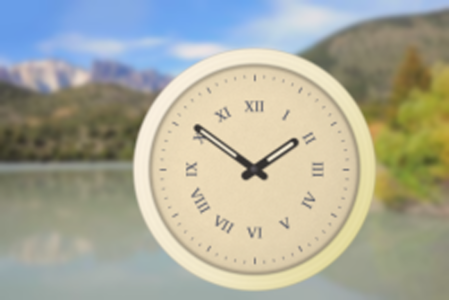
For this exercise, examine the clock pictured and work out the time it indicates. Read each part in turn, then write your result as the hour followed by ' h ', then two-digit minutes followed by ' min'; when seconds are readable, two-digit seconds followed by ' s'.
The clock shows 1 h 51 min
